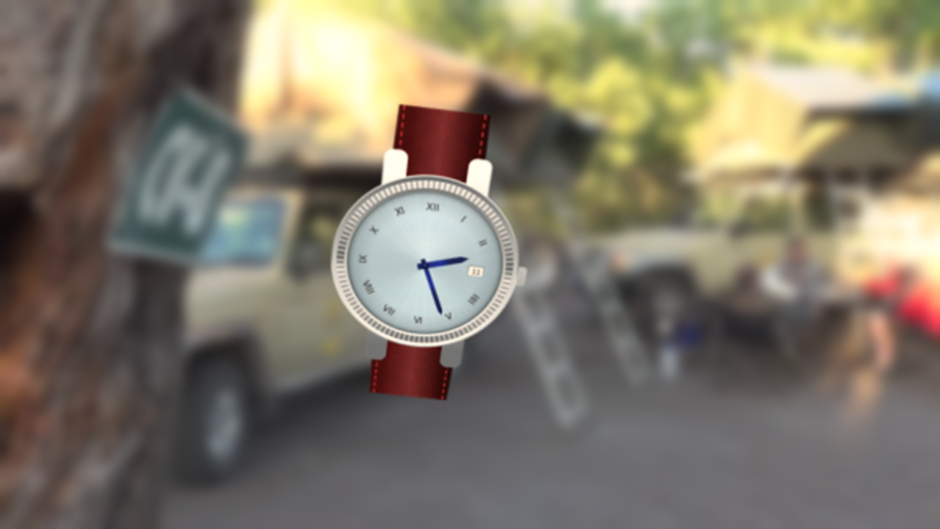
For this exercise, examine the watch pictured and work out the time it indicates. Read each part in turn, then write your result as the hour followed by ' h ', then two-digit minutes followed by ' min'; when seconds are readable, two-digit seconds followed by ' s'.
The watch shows 2 h 26 min
